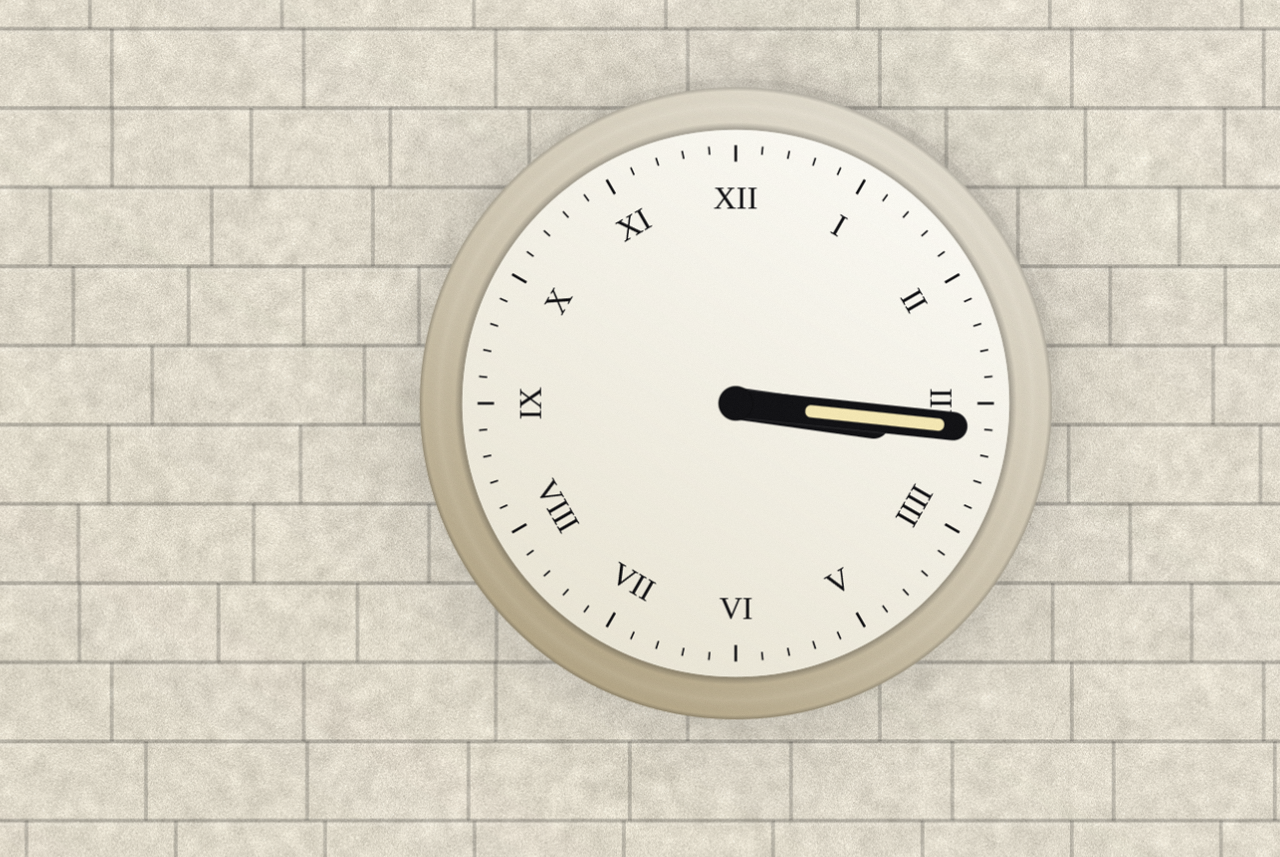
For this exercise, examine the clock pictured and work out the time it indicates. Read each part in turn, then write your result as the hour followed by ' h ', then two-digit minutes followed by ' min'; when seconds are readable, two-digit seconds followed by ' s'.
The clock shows 3 h 16 min
